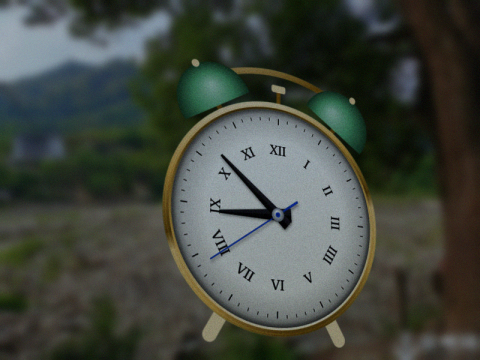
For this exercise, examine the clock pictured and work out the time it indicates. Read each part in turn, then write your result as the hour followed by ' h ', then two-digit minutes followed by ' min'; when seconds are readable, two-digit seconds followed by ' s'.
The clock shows 8 h 51 min 39 s
